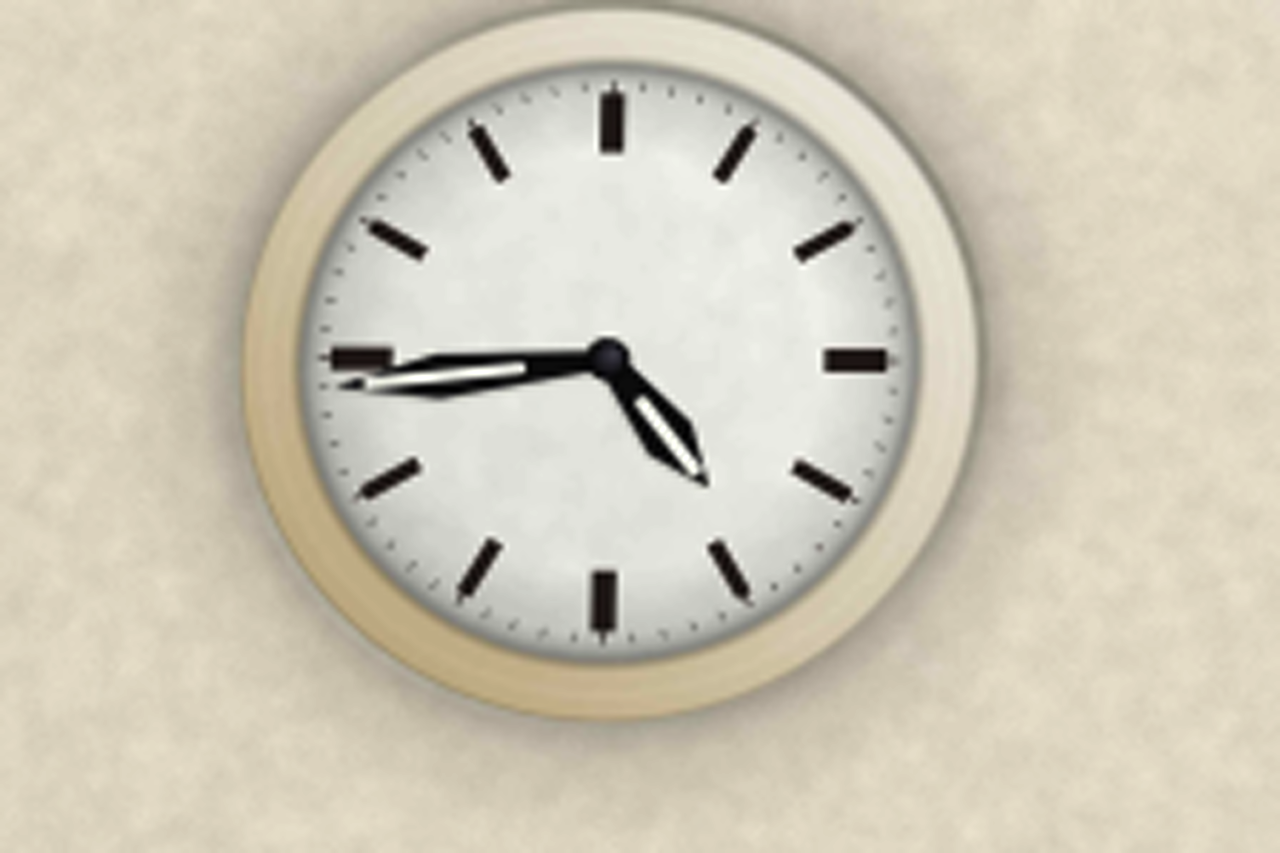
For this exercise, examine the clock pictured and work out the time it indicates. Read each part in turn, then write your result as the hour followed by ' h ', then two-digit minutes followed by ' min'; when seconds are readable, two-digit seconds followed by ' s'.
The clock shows 4 h 44 min
